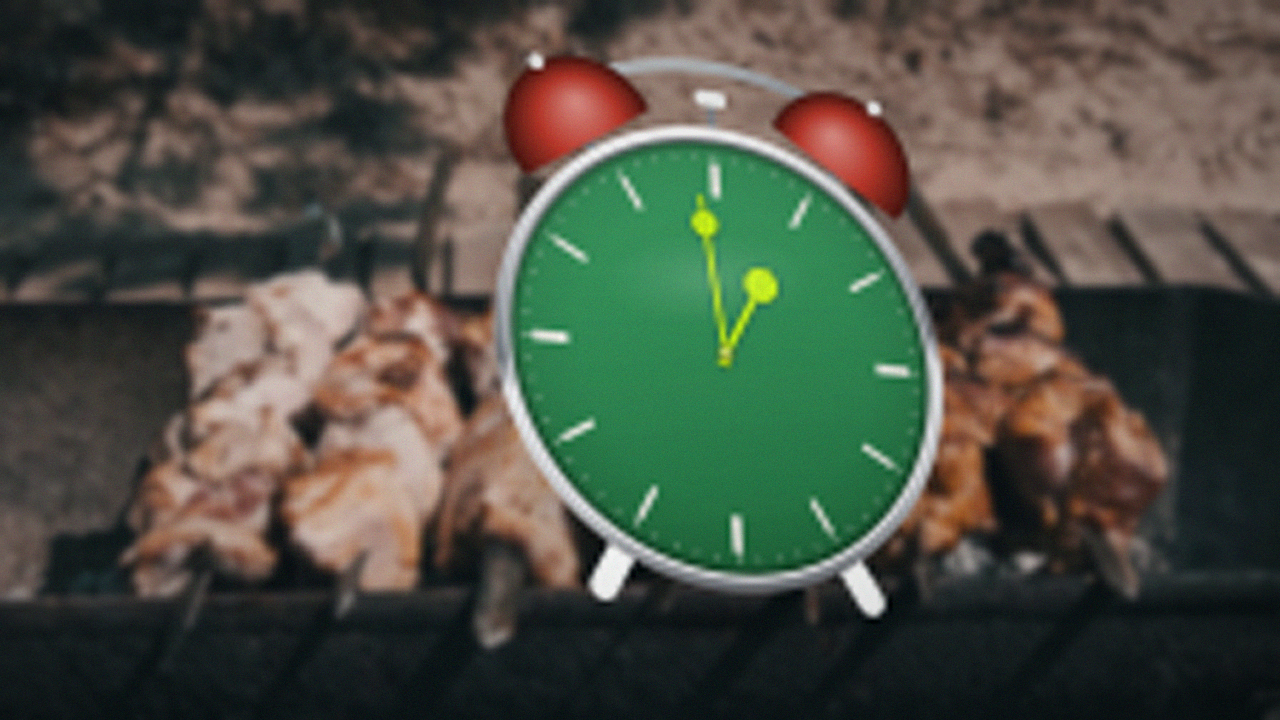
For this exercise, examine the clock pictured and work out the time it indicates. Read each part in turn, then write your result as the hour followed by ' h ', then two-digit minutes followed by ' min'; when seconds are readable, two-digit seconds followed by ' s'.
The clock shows 12 h 59 min
